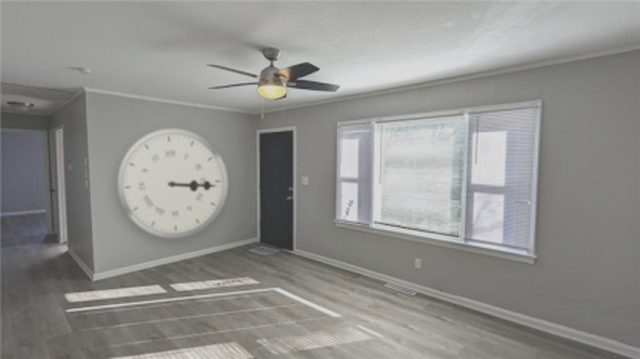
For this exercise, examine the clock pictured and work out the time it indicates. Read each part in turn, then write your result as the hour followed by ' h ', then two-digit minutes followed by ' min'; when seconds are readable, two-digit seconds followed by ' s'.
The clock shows 3 h 16 min
